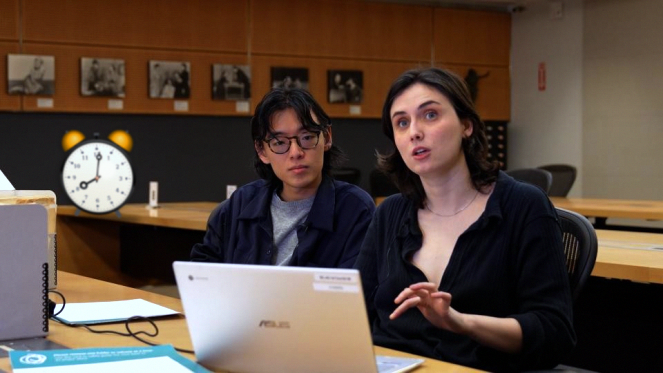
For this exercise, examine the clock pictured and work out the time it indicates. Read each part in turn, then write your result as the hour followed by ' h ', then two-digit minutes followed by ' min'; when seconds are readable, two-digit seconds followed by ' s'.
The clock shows 8 h 01 min
